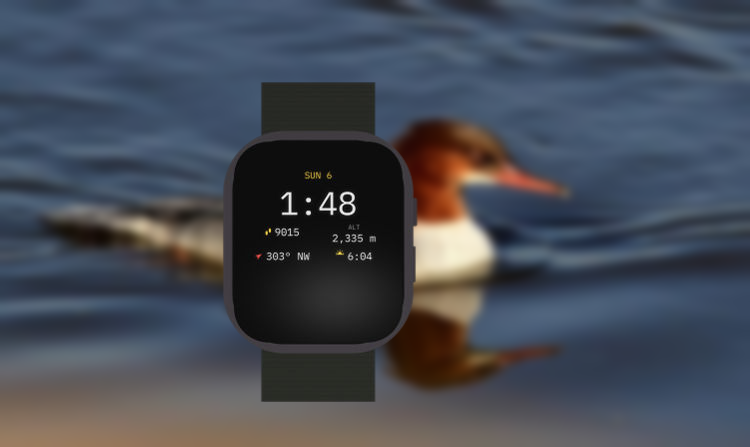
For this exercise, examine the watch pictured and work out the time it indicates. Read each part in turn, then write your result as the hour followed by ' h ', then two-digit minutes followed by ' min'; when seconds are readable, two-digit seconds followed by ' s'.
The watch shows 1 h 48 min
